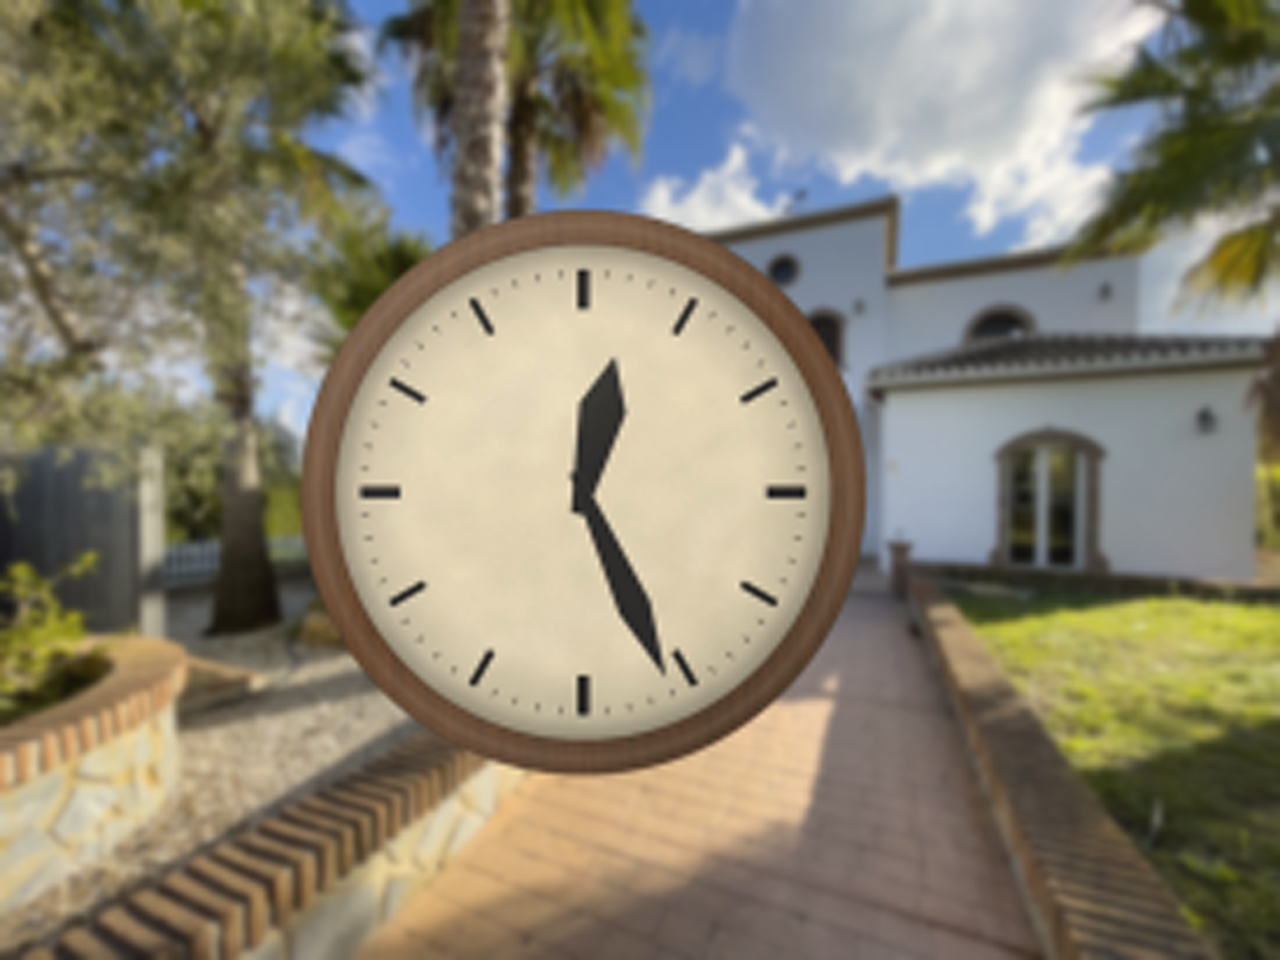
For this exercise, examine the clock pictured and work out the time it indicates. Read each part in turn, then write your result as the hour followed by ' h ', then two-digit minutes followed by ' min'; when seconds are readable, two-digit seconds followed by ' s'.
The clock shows 12 h 26 min
